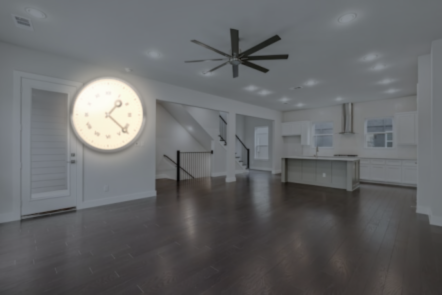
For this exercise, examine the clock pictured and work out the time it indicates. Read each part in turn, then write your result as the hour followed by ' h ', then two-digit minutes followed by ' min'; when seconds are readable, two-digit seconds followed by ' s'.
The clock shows 1 h 22 min
